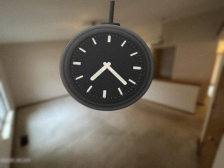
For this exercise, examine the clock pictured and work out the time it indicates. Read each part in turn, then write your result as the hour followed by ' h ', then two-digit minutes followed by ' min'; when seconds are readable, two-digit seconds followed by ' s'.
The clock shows 7 h 22 min
